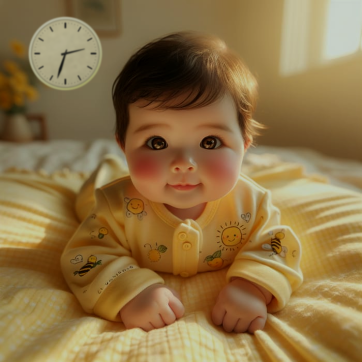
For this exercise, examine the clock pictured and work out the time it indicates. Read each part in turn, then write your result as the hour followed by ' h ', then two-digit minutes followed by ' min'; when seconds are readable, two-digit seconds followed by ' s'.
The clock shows 2 h 33 min
